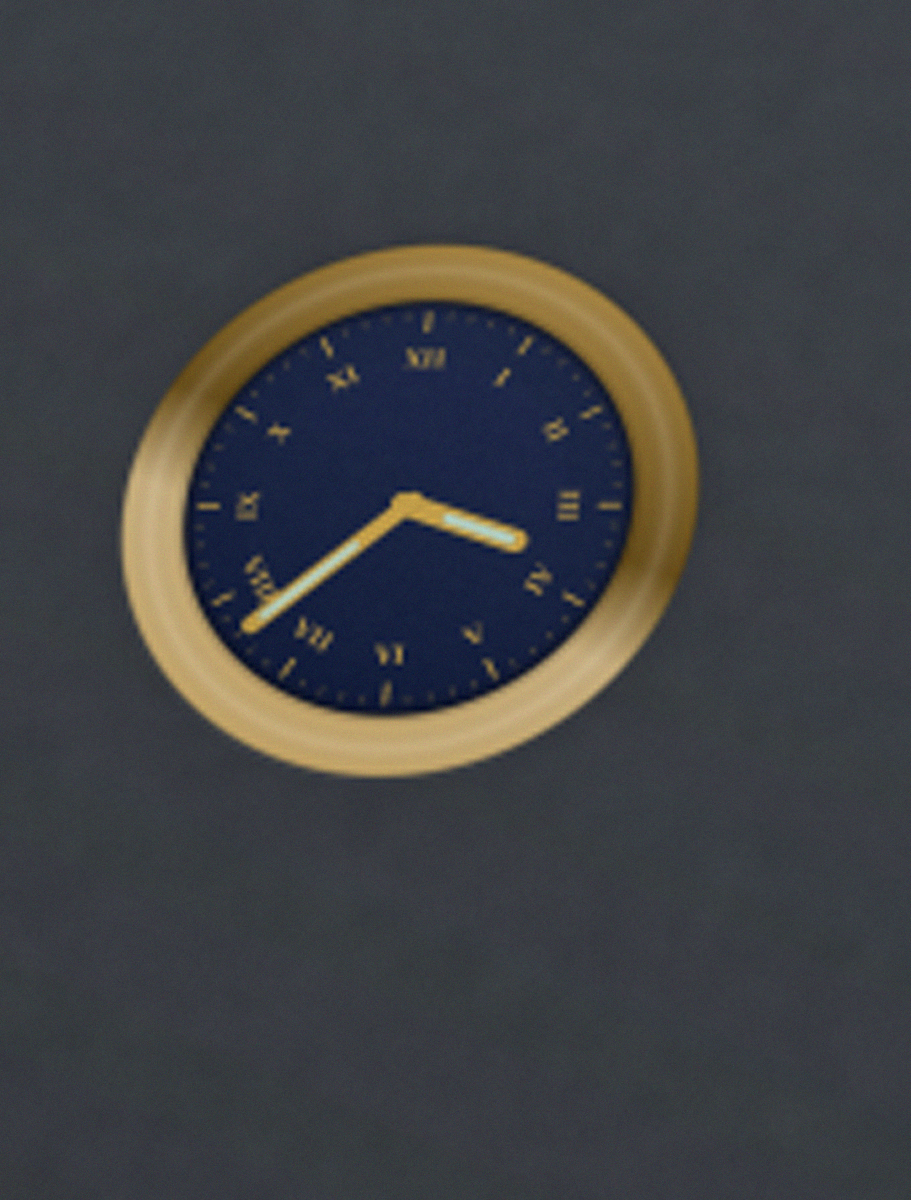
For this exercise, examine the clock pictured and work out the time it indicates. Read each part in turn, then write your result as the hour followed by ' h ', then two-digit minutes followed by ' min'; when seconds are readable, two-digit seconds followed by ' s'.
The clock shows 3 h 38 min
